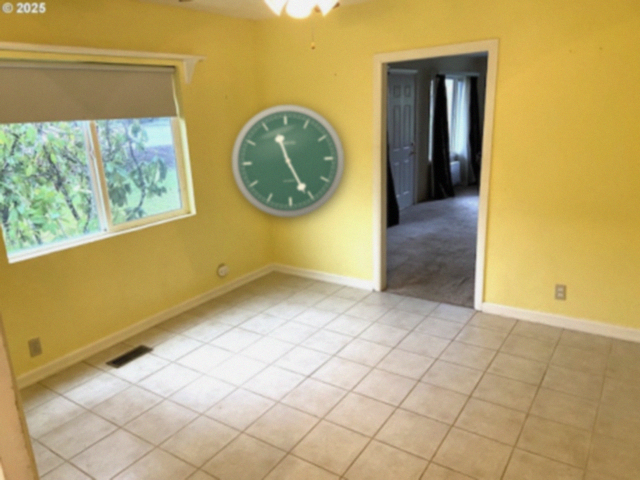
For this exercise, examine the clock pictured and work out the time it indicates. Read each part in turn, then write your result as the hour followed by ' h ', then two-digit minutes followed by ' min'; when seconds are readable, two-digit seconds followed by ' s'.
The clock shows 11 h 26 min
